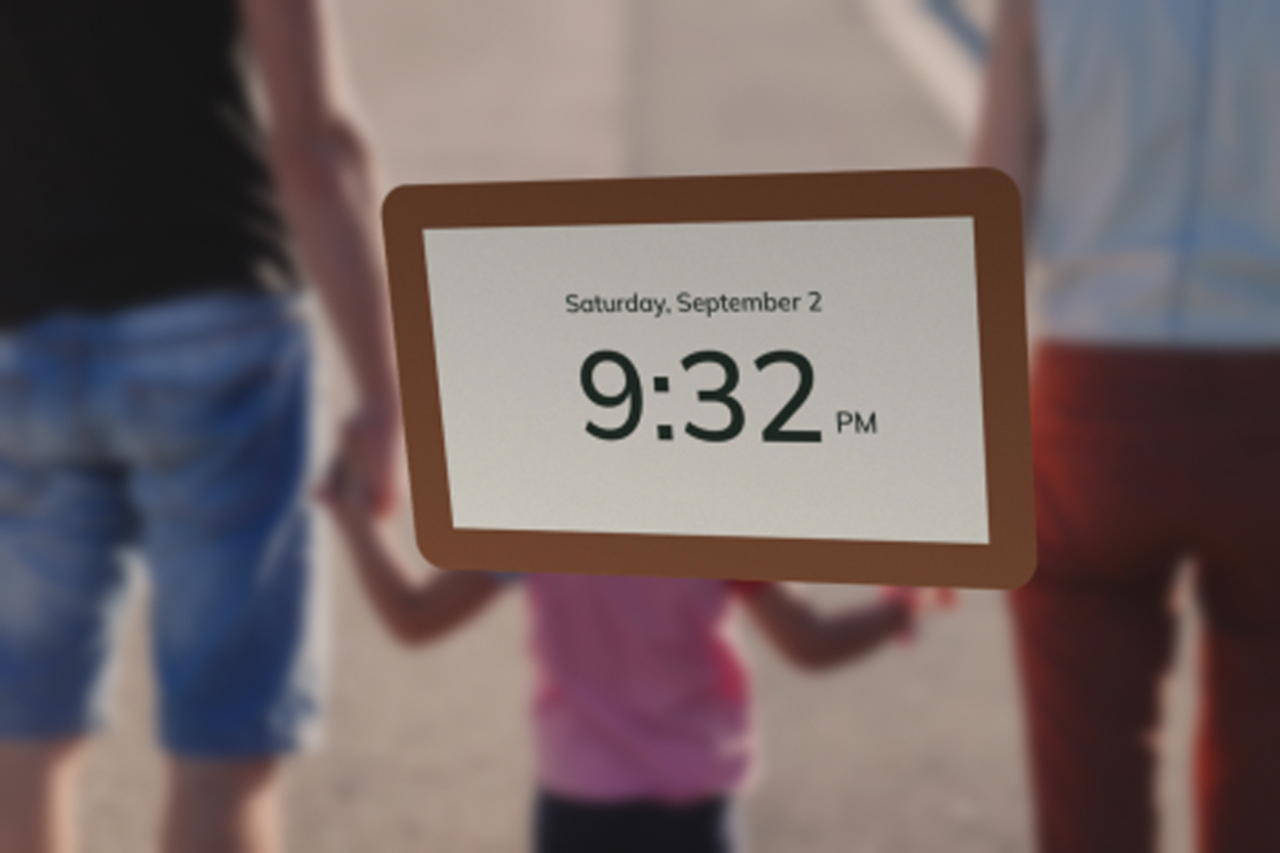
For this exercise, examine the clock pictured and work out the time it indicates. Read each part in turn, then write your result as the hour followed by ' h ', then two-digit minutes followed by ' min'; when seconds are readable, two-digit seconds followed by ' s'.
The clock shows 9 h 32 min
